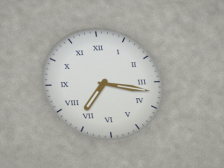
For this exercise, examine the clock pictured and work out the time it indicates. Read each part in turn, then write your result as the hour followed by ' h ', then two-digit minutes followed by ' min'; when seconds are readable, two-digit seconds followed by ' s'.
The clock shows 7 h 17 min
